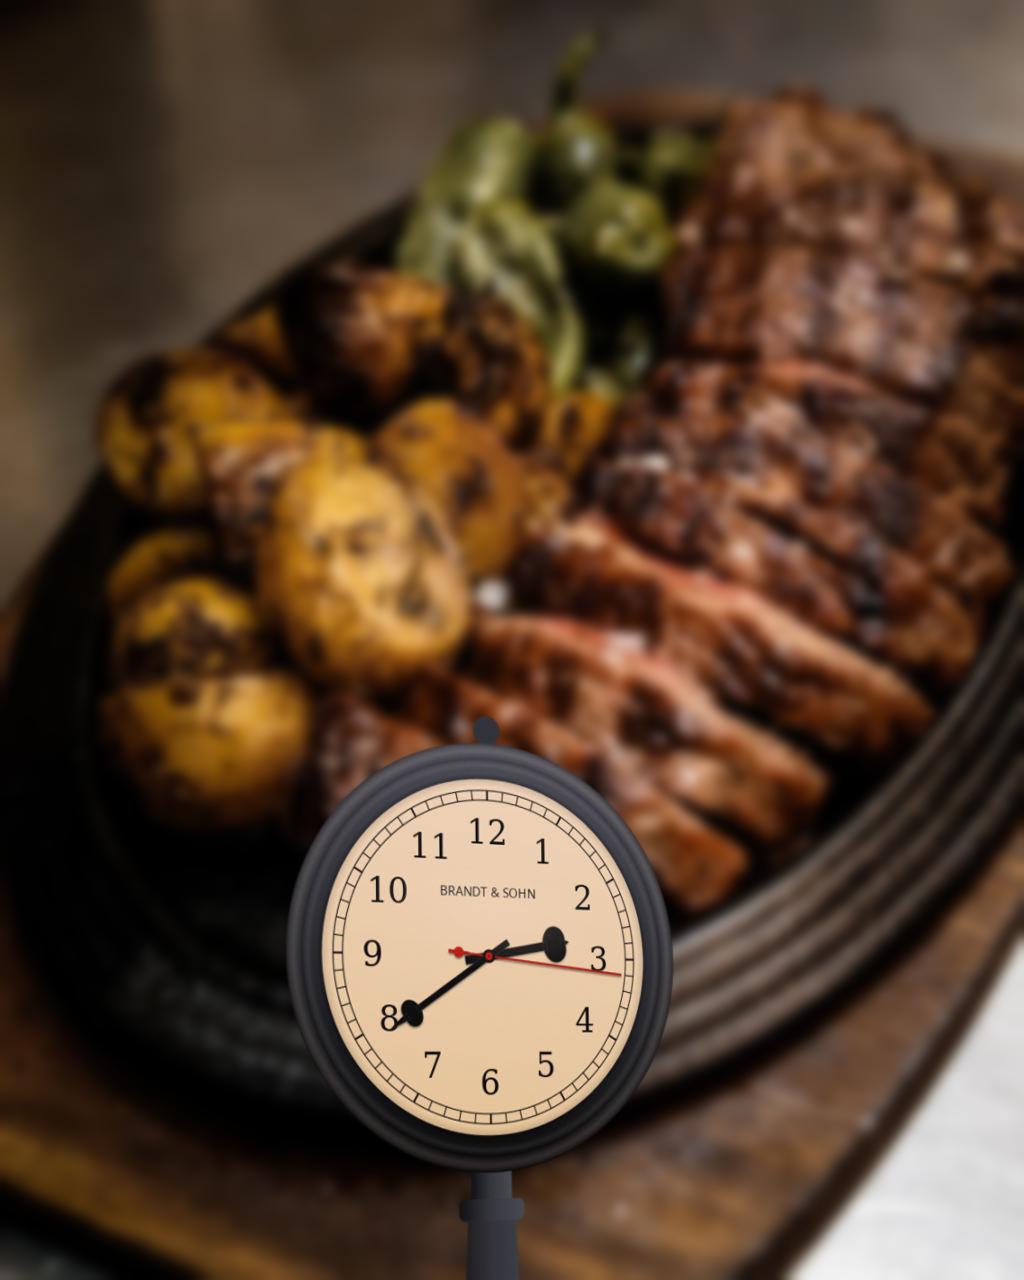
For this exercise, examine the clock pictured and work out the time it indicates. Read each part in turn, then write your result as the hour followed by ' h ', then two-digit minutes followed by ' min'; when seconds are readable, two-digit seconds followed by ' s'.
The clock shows 2 h 39 min 16 s
